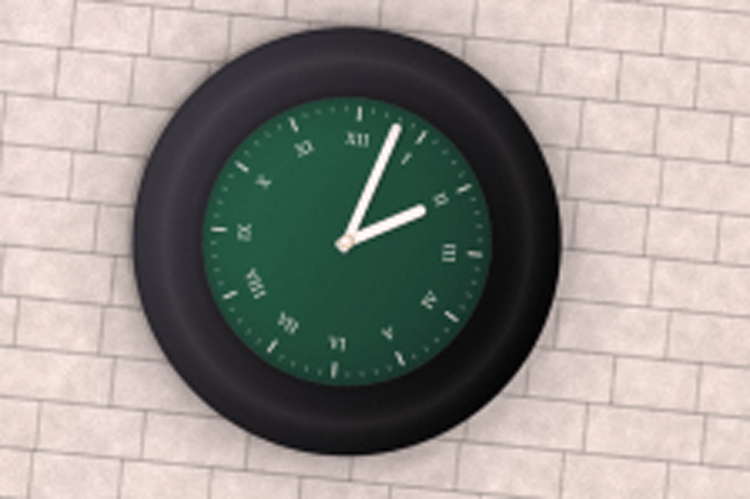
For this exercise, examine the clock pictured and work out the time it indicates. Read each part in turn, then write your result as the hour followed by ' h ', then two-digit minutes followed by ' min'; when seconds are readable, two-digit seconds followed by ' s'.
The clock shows 2 h 03 min
